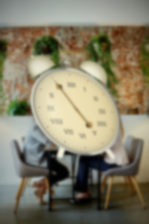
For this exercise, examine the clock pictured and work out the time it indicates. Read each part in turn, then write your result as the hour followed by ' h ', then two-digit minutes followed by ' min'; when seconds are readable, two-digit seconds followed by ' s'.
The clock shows 4 h 55 min
